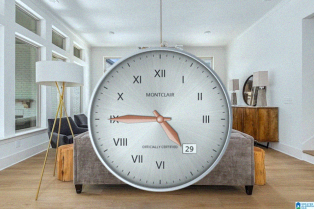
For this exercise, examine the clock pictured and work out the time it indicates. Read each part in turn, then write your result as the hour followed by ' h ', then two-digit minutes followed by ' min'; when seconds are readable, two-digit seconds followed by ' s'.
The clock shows 4 h 45 min
